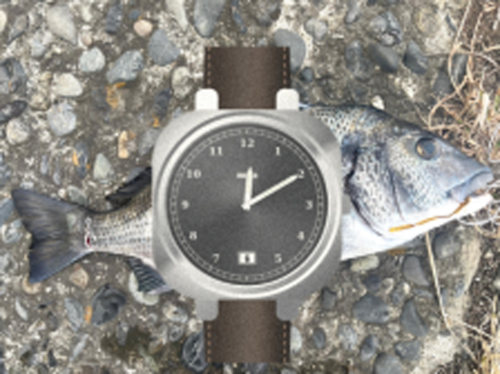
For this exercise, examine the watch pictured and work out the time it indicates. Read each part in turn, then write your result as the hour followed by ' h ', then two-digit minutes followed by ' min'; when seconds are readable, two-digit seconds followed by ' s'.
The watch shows 12 h 10 min
